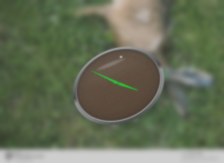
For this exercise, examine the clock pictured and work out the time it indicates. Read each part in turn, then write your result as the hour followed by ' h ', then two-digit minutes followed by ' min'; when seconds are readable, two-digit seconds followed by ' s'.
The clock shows 3 h 50 min
